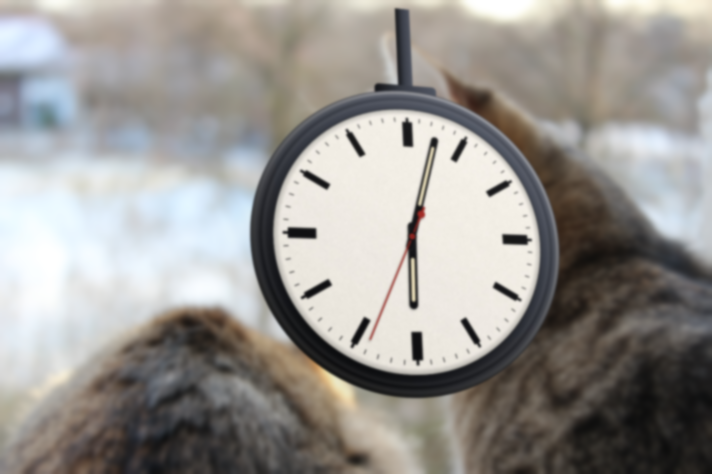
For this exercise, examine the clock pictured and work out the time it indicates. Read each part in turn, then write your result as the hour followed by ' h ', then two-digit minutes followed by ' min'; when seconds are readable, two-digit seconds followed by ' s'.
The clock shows 6 h 02 min 34 s
